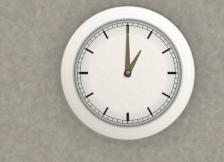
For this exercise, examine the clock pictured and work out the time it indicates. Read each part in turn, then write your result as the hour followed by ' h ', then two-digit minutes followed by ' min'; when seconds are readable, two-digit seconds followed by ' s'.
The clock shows 1 h 00 min
